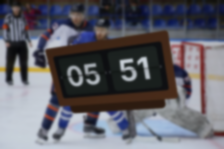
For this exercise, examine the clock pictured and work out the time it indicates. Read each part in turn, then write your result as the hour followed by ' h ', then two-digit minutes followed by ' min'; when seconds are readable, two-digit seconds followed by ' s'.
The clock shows 5 h 51 min
